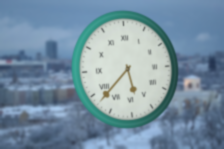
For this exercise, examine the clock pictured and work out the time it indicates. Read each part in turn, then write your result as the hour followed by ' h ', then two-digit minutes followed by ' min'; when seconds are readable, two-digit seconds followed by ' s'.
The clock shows 5 h 38 min
